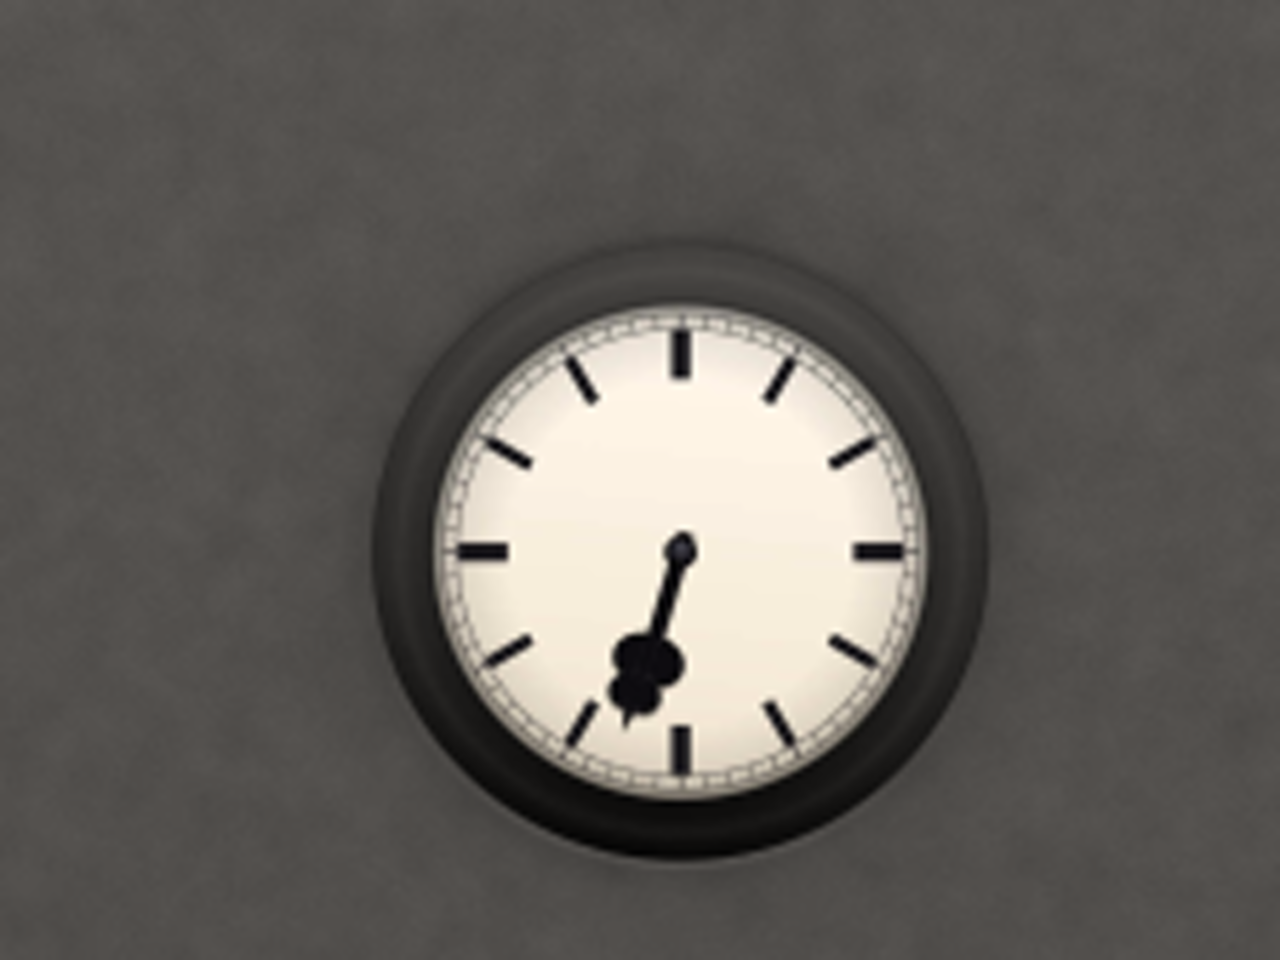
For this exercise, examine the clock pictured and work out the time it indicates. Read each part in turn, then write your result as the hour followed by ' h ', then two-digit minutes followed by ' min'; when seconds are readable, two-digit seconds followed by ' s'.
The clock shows 6 h 33 min
